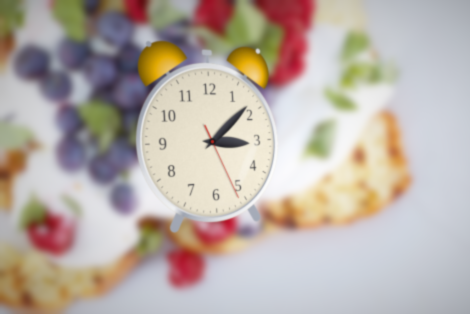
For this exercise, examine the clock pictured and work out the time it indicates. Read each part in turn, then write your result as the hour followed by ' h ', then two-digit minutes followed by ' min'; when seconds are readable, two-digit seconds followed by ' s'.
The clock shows 3 h 08 min 26 s
